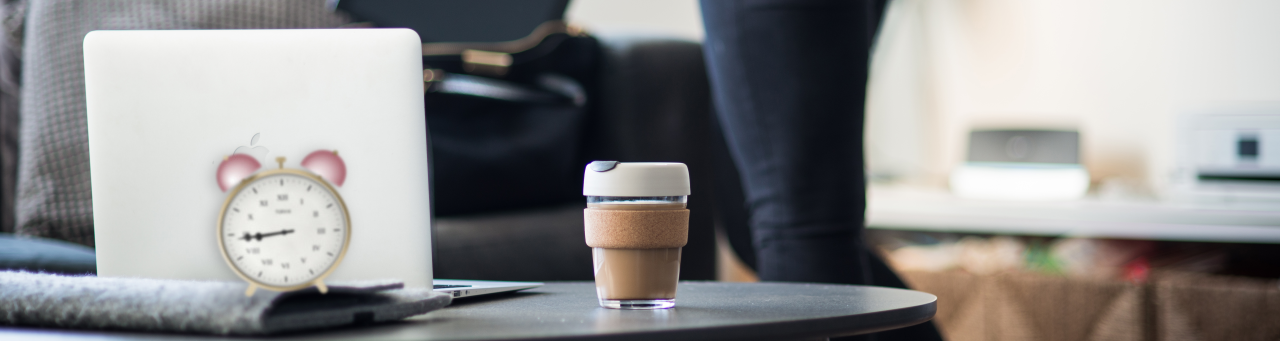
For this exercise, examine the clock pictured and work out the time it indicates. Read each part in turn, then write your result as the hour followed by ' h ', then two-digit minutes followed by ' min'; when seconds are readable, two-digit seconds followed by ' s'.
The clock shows 8 h 44 min
